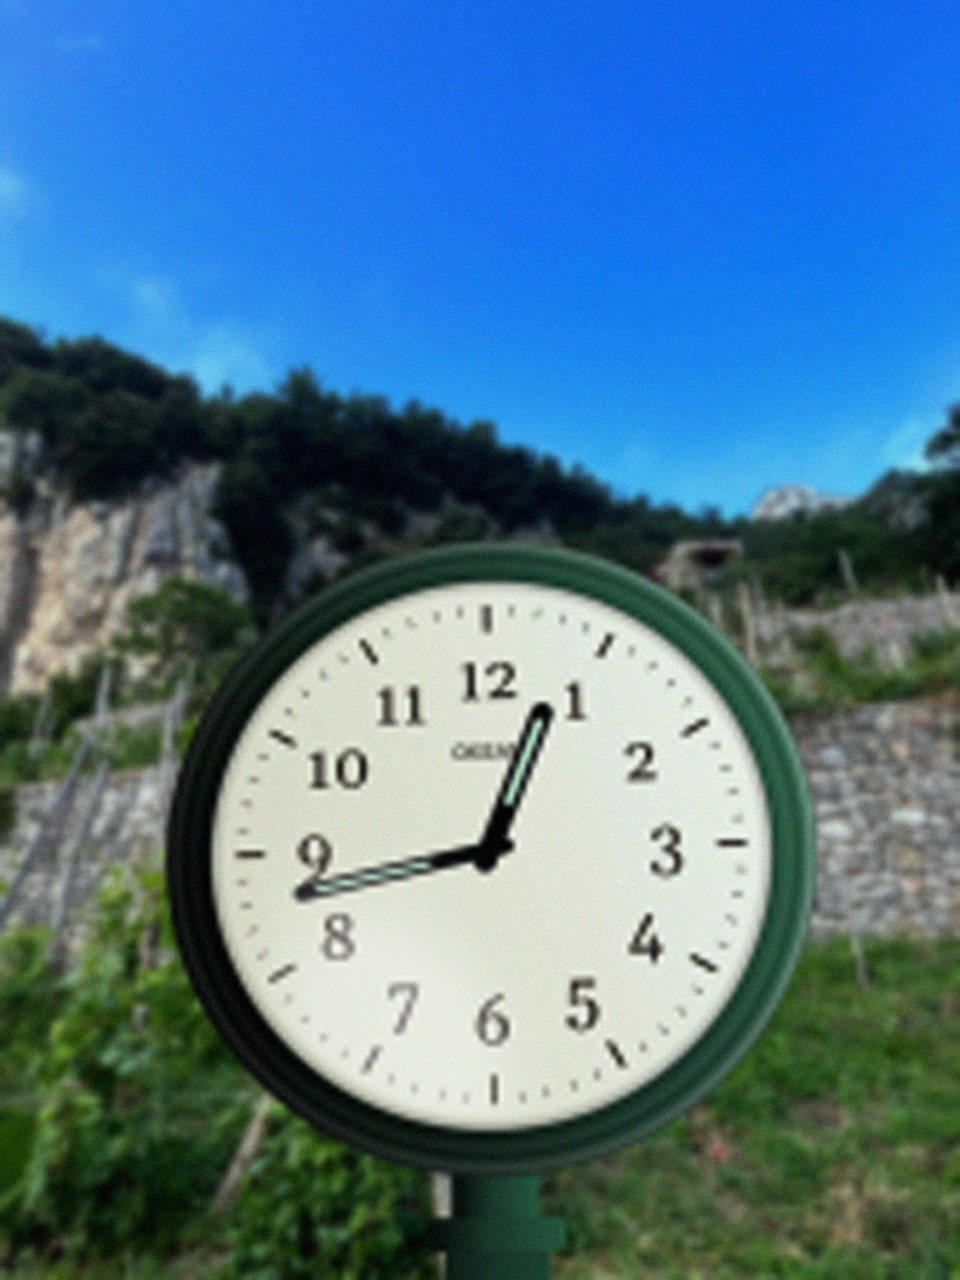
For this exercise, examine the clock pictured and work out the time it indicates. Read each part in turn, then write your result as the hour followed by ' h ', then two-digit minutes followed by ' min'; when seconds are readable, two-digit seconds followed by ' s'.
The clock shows 12 h 43 min
